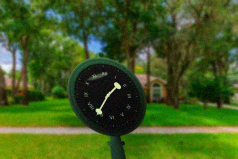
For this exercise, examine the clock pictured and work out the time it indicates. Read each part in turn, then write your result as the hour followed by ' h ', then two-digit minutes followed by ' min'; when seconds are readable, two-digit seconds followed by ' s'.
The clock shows 1 h 36 min
